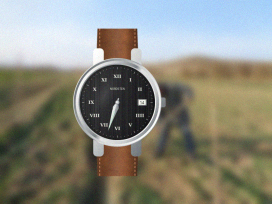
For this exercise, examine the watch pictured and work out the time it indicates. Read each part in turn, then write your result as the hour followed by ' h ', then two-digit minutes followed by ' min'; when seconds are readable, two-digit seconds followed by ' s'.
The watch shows 6 h 33 min
